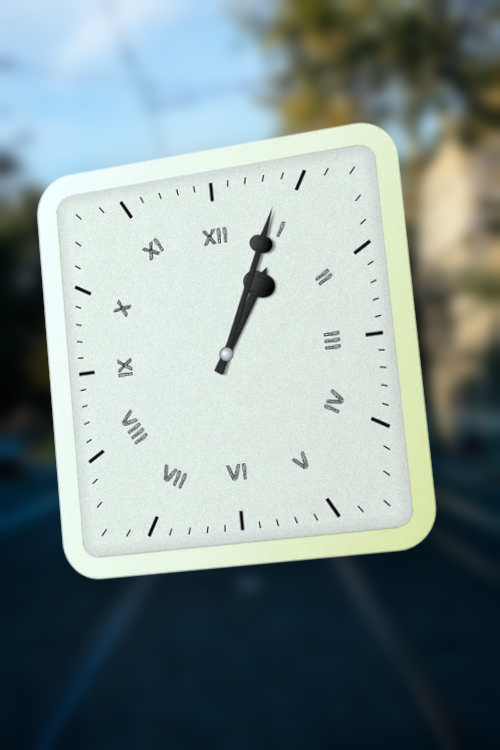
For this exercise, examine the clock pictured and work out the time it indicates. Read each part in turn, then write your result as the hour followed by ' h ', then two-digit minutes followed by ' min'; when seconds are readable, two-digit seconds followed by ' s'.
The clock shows 1 h 04 min
